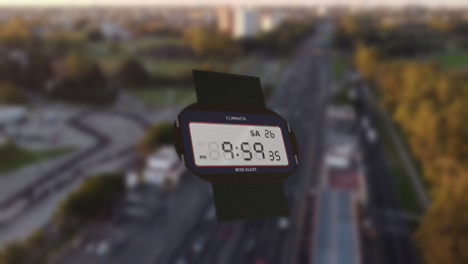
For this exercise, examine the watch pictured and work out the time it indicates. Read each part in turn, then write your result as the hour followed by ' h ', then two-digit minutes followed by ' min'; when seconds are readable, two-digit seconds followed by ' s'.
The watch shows 9 h 59 min 35 s
